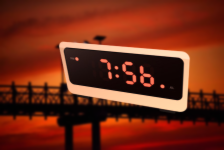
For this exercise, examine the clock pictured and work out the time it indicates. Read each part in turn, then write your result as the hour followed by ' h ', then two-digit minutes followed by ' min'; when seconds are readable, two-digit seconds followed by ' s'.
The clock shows 7 h 56 min
